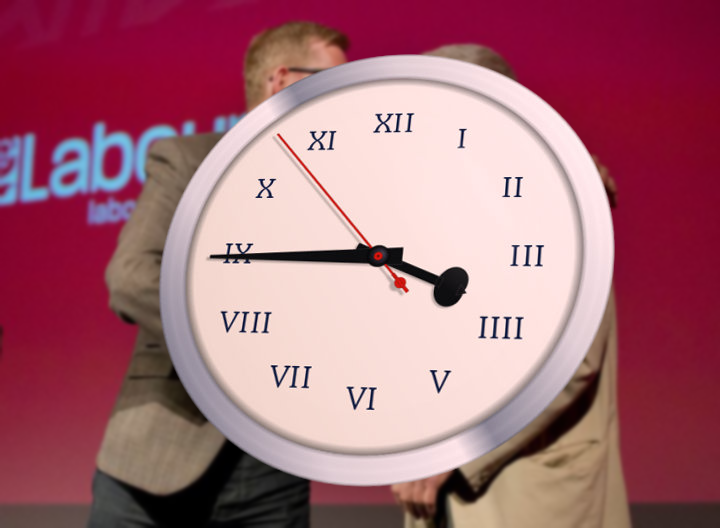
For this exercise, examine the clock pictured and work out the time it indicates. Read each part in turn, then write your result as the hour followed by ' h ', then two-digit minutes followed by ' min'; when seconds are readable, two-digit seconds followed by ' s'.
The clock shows 3 h 44 min 53 s
